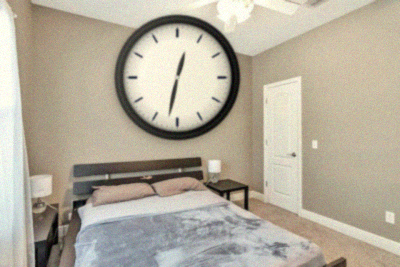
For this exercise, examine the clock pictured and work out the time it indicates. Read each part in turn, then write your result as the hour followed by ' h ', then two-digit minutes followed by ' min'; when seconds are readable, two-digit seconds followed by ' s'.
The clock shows 12 h 32 min
